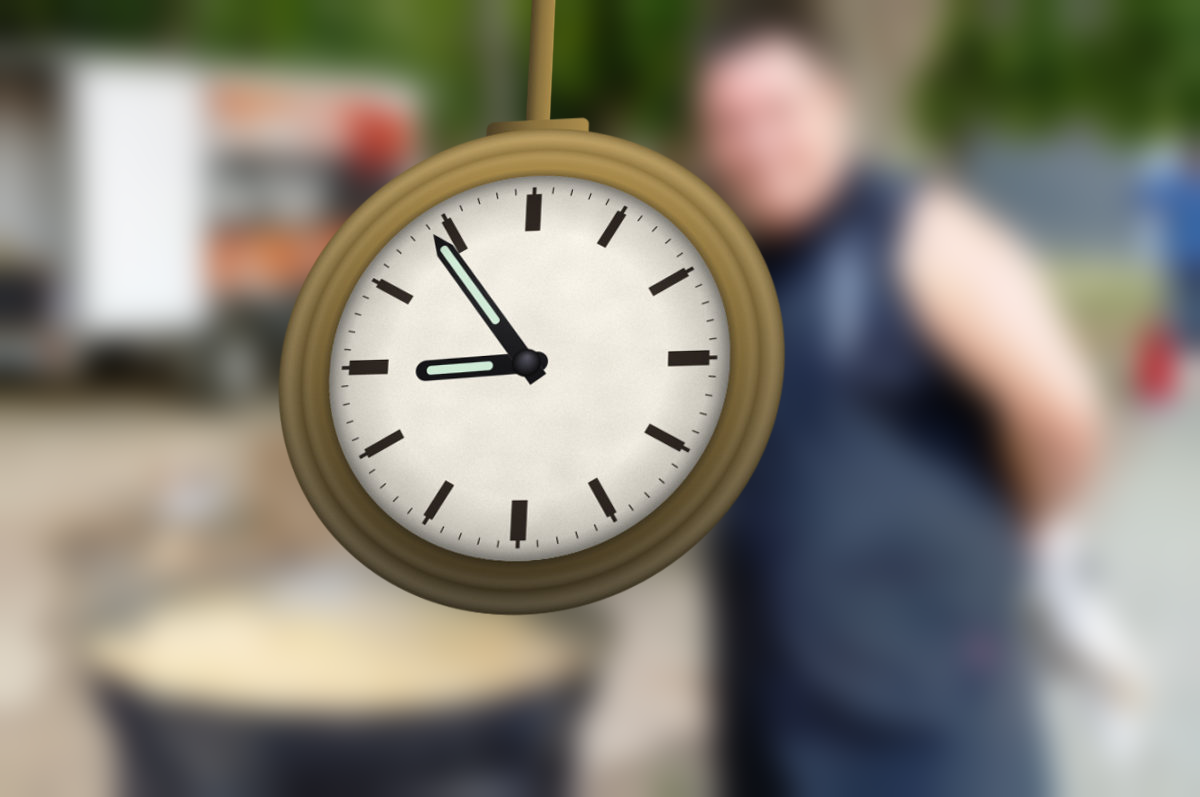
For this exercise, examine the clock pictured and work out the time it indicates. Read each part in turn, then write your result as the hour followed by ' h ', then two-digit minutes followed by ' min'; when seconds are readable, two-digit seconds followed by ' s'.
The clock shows 8 h 54 min
